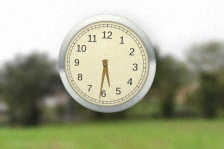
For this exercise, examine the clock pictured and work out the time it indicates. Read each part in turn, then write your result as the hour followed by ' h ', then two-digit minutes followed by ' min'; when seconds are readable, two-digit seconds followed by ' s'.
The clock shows 5 h 31 min
